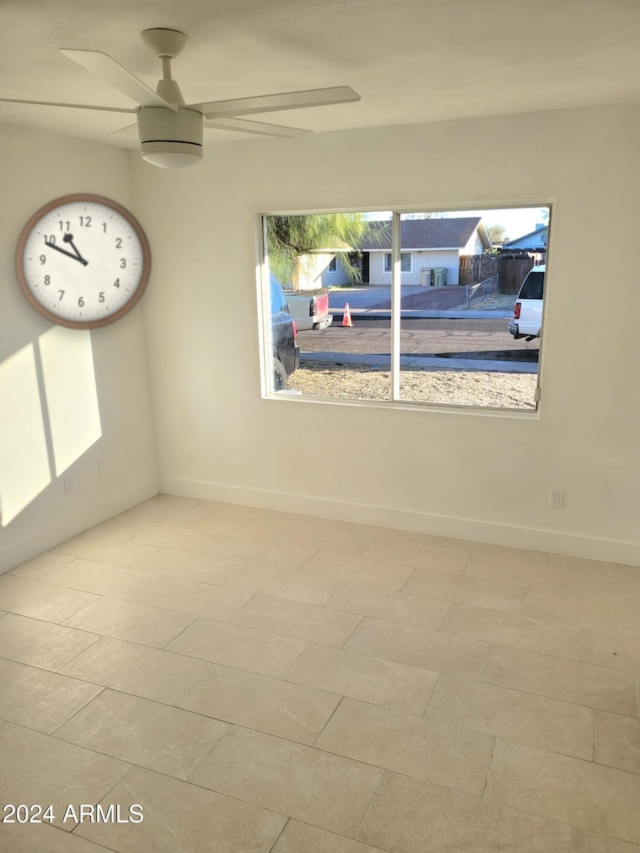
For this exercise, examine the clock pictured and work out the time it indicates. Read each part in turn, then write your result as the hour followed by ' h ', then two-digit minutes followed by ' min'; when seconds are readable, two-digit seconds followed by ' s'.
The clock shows 10 h 49 min
